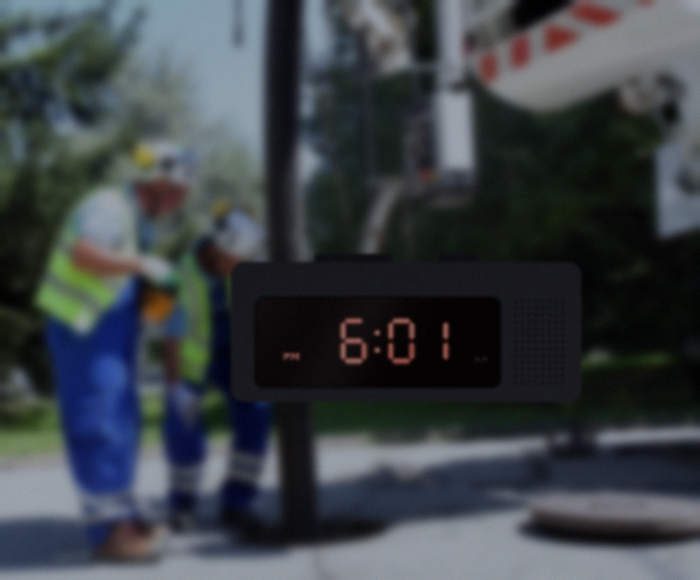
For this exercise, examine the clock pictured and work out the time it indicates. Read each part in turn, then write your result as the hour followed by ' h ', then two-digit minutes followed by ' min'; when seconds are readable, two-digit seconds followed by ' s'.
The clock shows 6 h 01 min
